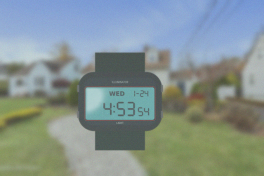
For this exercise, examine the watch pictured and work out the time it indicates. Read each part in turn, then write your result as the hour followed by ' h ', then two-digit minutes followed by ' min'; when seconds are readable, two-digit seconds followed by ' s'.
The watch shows 4 h 53 min 54 s
